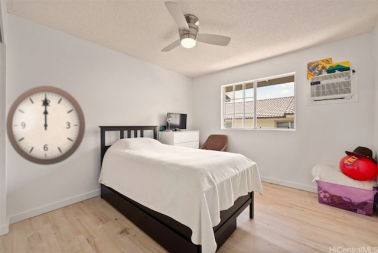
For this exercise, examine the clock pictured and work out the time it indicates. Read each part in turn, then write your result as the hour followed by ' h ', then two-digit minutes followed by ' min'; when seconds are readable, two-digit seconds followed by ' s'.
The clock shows 12 h 00 min
